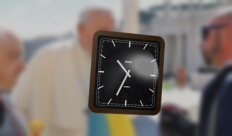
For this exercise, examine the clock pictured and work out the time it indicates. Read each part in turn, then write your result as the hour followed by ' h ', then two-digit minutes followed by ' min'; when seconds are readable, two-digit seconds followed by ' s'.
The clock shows 10 h 34 min
